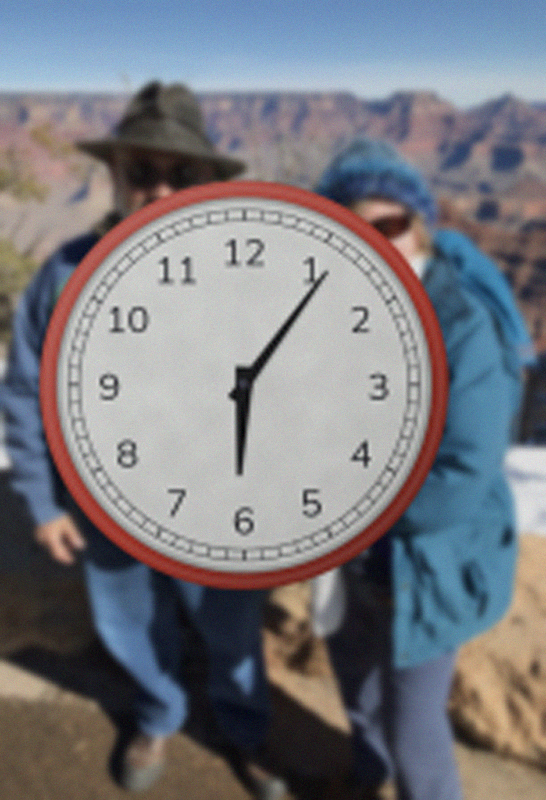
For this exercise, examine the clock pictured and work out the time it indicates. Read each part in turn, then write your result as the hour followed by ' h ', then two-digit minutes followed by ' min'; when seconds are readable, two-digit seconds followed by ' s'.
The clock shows 6 h 06 min
